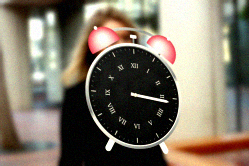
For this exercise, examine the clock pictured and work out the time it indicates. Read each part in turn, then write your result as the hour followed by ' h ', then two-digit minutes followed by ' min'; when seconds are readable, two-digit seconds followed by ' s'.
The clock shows 3 h 16 min
